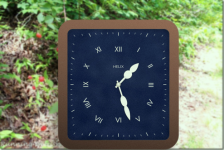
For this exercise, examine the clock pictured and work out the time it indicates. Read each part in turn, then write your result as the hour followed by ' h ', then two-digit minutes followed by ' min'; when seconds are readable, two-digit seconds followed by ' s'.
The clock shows 1 h 27 min
